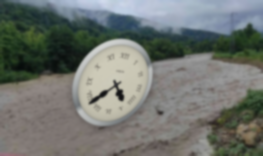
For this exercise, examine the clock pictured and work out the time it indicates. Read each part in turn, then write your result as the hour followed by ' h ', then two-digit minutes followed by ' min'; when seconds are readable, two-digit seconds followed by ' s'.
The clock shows 4 h 38 min
